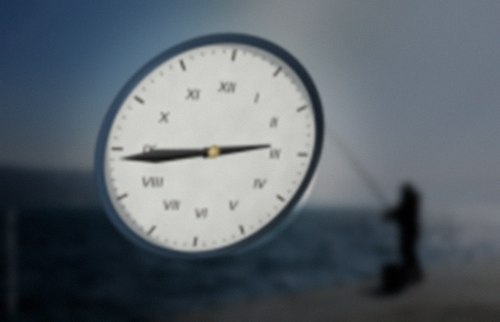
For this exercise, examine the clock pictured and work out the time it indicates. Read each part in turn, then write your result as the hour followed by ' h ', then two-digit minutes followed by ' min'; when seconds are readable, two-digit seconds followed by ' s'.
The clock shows 2 h 44 min
